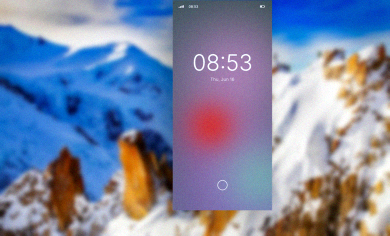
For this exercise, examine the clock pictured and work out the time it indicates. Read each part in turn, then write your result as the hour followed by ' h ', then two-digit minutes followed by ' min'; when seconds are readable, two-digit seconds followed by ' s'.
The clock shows 8 h 53 min
